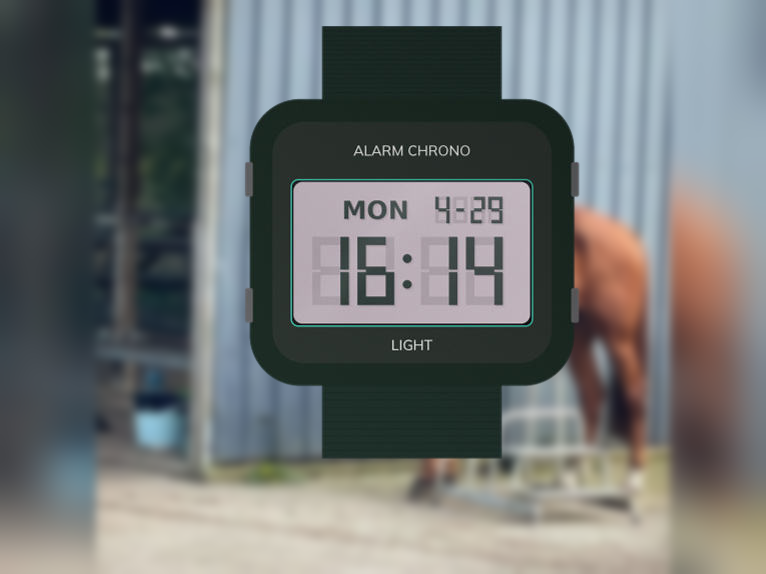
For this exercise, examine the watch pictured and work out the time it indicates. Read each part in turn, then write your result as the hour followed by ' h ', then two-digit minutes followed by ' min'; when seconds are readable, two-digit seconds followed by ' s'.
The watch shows 16 h 14 min
